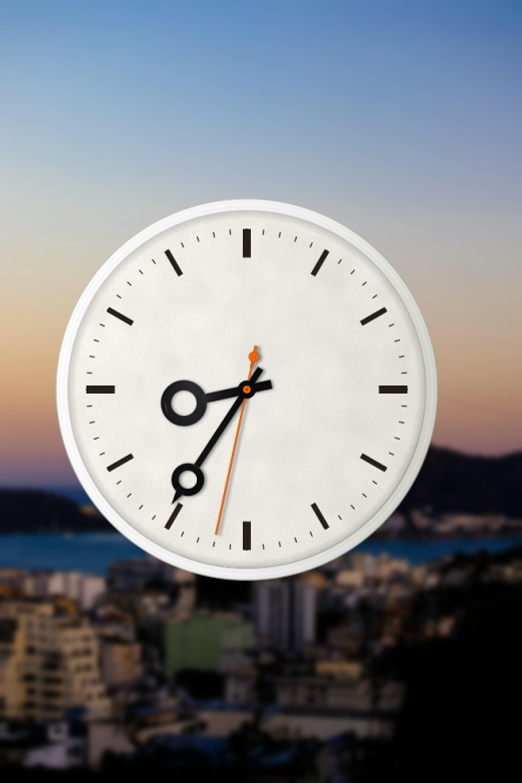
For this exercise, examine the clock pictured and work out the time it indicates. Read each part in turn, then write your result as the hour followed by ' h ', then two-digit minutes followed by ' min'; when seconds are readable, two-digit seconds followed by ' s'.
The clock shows 8 h 35 min 32 s
